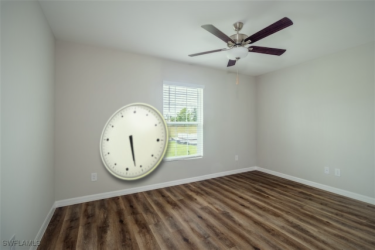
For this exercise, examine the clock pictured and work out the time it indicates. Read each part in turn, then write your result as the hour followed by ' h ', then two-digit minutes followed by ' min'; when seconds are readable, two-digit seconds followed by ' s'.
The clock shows 5 h 27 min
